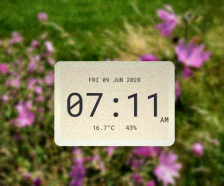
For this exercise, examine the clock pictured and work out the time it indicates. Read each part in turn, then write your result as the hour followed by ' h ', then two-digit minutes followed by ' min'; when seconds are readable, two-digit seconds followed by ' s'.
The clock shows 7 h 11 min
